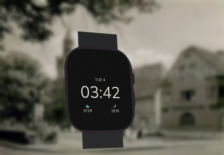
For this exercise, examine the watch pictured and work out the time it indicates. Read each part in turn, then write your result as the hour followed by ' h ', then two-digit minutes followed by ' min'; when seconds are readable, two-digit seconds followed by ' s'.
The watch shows 3 h 42 min
